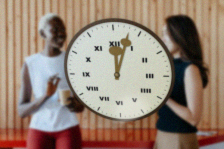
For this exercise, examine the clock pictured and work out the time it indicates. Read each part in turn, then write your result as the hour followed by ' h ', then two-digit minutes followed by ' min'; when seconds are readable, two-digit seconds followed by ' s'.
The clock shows 12 h 03 min
